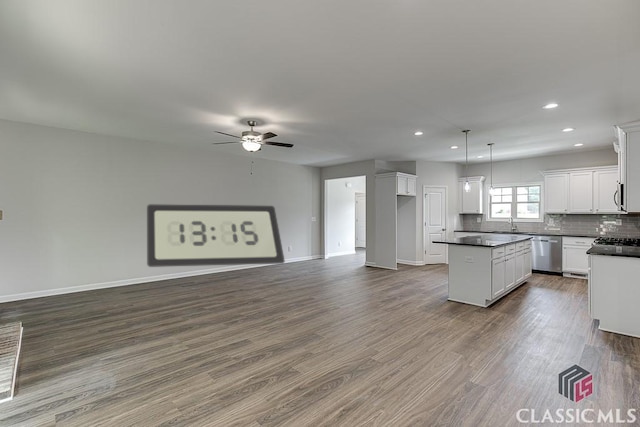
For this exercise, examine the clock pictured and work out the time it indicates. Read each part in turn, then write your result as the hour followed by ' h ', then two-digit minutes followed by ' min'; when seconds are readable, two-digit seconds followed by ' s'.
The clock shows 13 h 15 min
